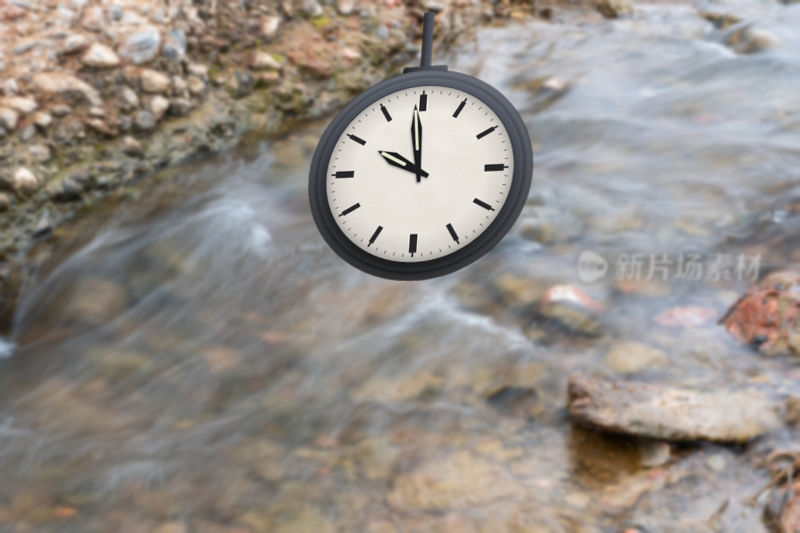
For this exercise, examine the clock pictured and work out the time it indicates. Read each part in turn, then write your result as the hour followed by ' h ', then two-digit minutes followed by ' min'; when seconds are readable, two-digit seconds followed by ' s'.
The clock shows 9 h 59 min
